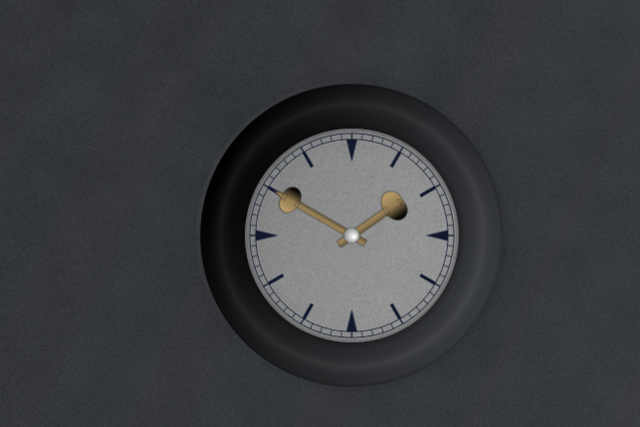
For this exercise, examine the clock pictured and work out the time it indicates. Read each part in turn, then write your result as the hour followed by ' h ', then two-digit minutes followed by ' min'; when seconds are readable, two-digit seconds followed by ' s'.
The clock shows 1 h 50 min
